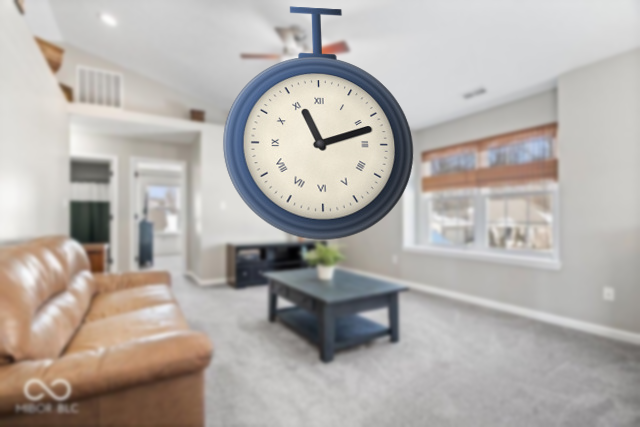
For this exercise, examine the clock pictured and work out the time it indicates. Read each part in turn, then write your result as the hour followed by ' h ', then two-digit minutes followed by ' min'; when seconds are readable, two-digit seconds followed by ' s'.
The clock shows 11 h 12 min
